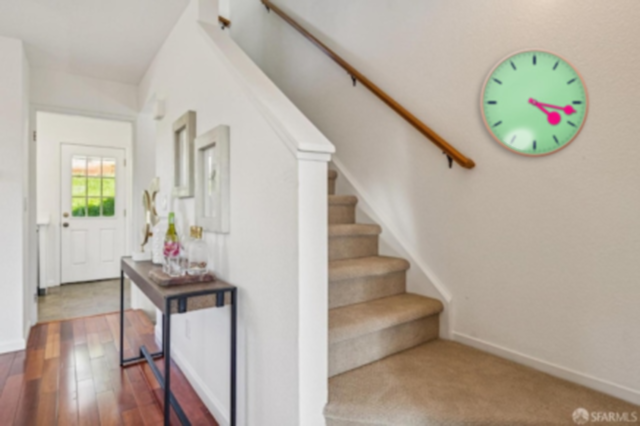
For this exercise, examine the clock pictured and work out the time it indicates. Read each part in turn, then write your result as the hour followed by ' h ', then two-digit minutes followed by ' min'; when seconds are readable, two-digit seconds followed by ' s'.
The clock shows 4 h 17 min
